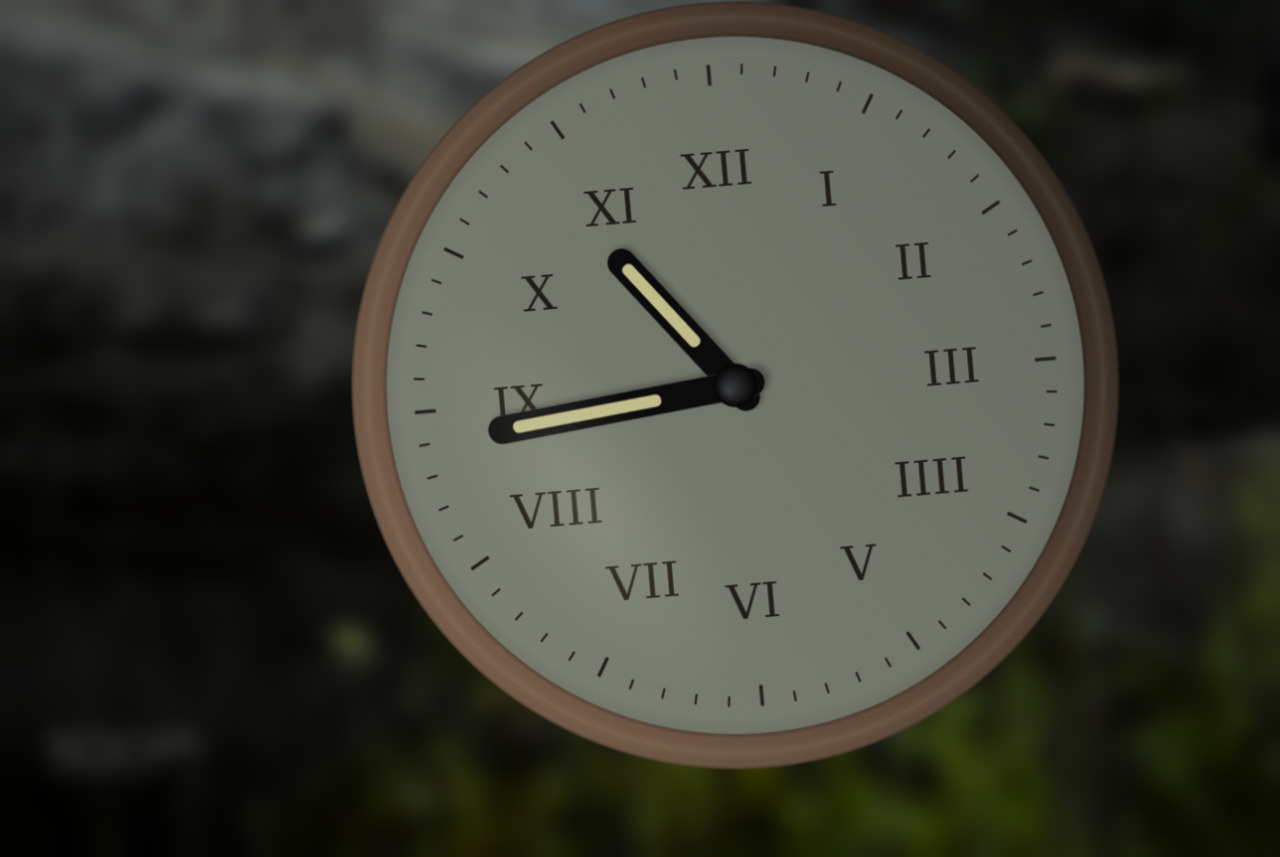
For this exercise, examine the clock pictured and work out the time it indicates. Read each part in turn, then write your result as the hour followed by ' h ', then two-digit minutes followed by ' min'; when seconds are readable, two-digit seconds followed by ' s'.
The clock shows 10 h 44 min
